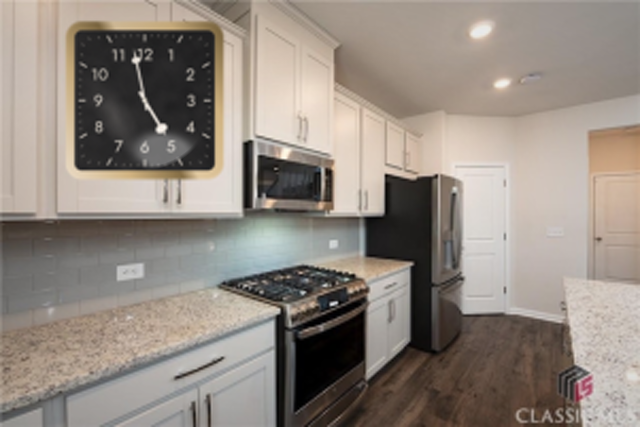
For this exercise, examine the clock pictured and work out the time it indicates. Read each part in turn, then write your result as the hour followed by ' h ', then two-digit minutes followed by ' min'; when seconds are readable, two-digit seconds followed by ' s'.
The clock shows 4 h 58 min
